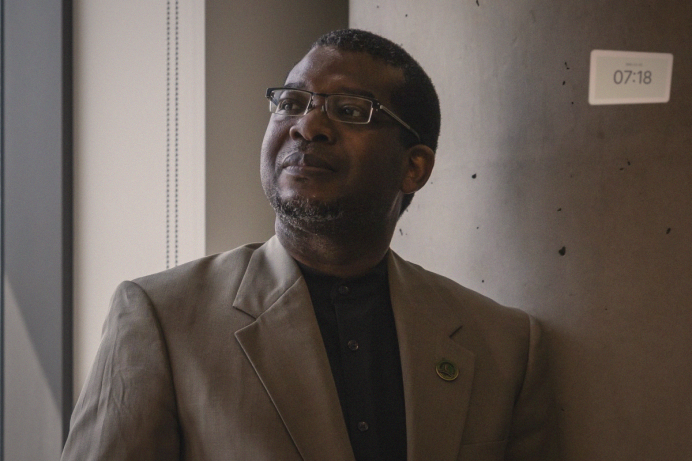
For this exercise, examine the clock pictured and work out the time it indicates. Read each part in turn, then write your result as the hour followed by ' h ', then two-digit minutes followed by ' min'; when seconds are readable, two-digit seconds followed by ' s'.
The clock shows 7 h 18 min
